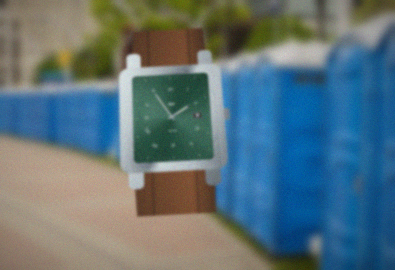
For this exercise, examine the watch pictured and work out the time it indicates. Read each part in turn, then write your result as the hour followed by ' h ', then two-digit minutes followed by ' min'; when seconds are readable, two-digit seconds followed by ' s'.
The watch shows 1 h 55 min
